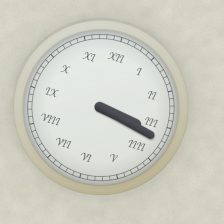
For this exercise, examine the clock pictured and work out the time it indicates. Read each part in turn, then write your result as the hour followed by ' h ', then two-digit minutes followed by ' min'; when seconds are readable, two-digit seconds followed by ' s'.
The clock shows 3 h 17 min
